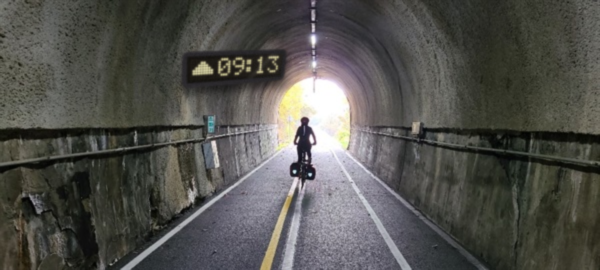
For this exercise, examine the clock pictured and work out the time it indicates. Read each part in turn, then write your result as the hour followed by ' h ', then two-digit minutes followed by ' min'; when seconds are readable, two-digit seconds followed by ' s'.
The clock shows 9 h 13 min
